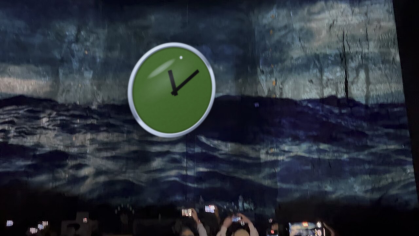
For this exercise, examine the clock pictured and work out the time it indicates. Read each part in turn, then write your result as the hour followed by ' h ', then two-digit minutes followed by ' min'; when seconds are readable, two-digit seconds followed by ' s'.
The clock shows 11 h 07 min
